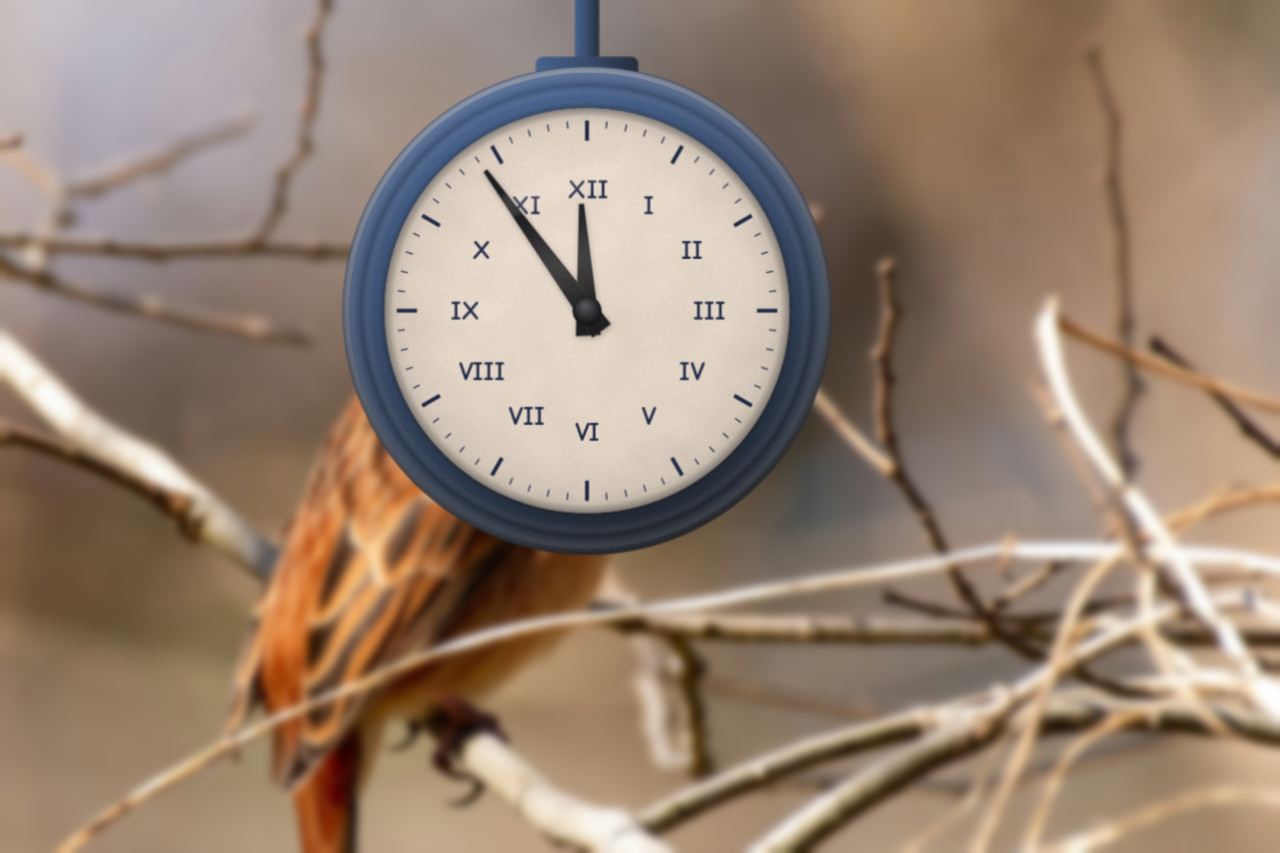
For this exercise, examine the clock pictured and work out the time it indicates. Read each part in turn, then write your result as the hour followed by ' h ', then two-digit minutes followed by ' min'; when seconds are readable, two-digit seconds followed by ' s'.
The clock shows 11 h 54 min
